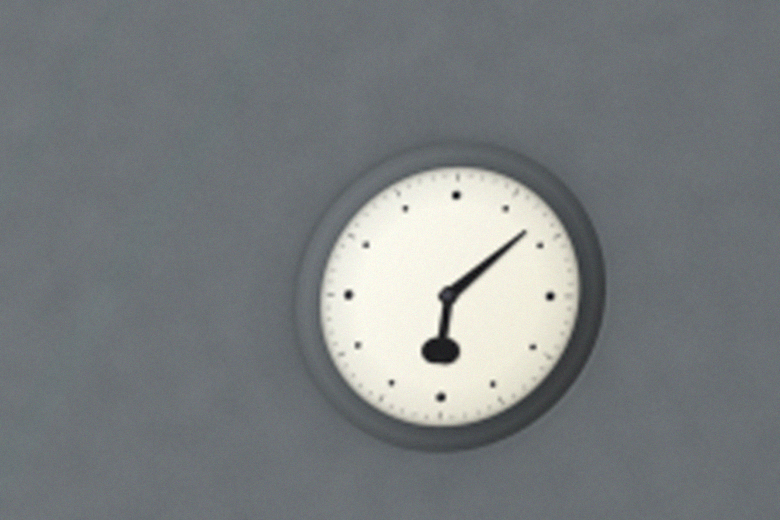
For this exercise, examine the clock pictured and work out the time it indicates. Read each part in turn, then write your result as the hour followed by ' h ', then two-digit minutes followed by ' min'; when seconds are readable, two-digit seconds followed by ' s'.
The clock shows 6 h 08 min
